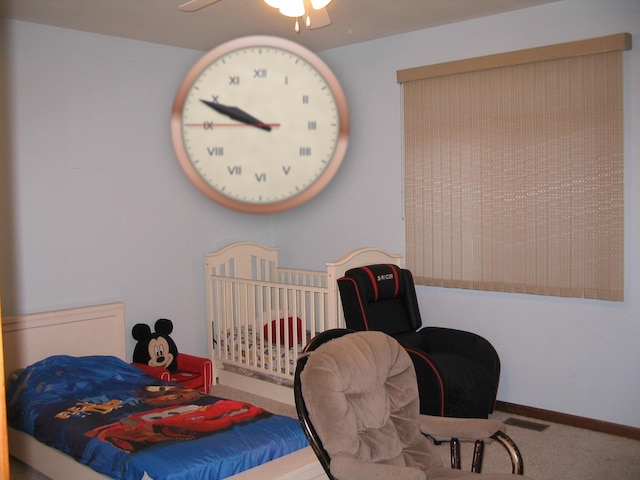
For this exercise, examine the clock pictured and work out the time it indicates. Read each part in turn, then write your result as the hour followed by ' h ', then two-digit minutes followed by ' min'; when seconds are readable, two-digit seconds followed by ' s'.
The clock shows 9 h 48 min 45 s
